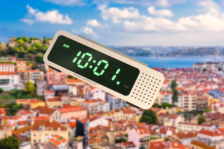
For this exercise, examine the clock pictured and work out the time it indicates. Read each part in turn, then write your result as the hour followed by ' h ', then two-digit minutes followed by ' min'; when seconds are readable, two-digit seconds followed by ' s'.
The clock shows 10 h 01 min
